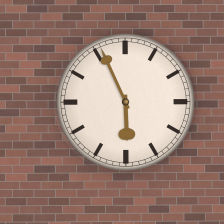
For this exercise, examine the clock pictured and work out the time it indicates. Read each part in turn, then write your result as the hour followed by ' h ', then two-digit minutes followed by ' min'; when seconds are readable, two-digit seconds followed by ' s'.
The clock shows 5 h 56 min
